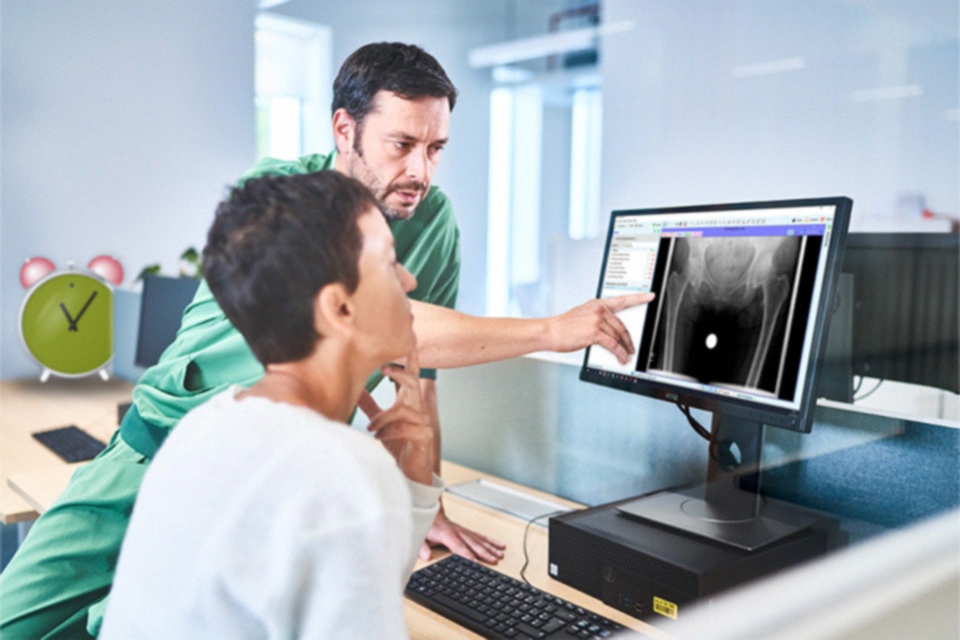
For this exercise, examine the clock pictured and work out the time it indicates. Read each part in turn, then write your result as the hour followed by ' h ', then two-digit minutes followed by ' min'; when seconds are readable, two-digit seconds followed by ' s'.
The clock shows 11 h 06 min
